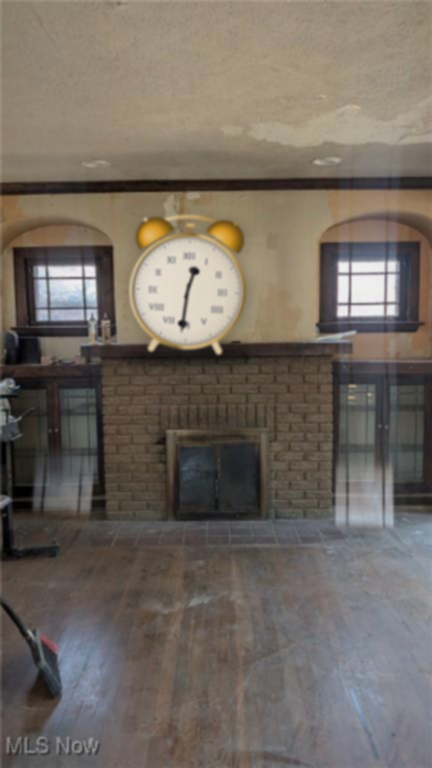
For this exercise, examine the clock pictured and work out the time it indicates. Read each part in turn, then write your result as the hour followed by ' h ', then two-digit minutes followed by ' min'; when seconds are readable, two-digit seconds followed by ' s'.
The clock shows 12 h 31 min
